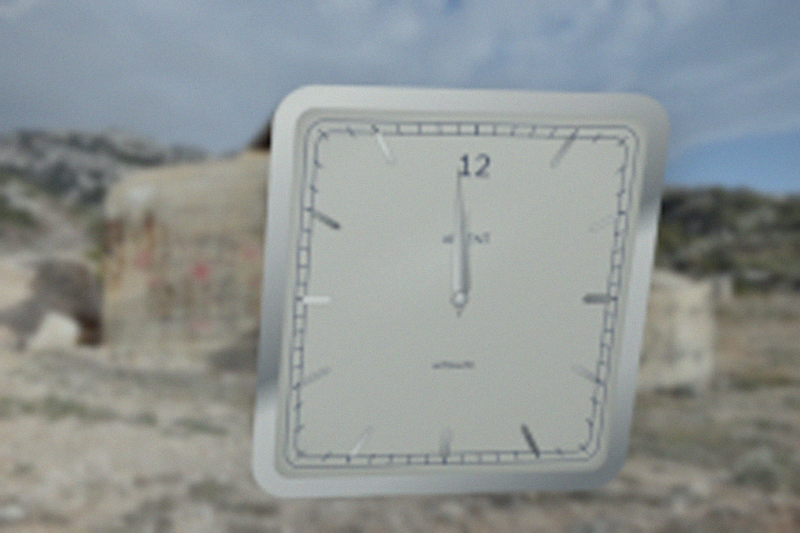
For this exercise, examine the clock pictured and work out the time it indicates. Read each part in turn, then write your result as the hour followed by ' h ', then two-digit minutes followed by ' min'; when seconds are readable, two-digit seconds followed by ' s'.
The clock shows 11 h 59 min
